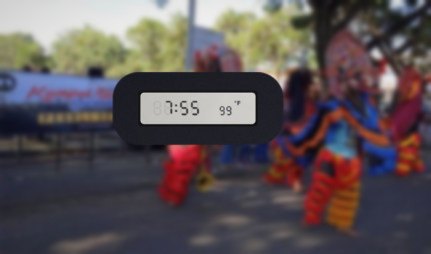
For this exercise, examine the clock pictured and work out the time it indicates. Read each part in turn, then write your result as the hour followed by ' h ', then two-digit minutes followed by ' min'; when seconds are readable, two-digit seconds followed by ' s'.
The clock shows 7 h 55 min
